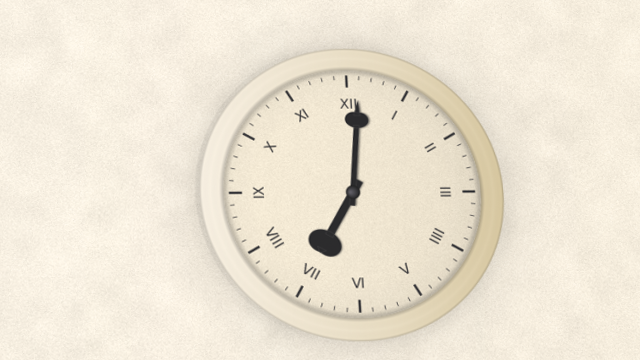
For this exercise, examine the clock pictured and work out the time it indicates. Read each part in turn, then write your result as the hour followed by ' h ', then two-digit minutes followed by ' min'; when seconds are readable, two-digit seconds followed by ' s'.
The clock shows 7 h 01 min
